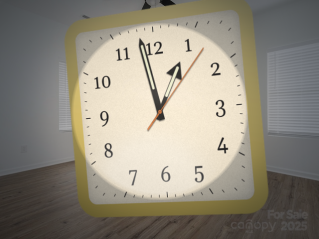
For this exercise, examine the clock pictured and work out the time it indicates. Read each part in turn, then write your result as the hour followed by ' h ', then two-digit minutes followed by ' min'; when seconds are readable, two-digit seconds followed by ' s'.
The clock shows 12 h 58 min 07 s
